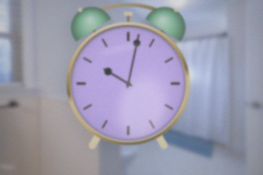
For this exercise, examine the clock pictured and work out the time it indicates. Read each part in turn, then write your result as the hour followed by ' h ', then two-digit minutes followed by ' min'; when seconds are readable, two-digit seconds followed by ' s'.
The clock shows 10 h 02 min
